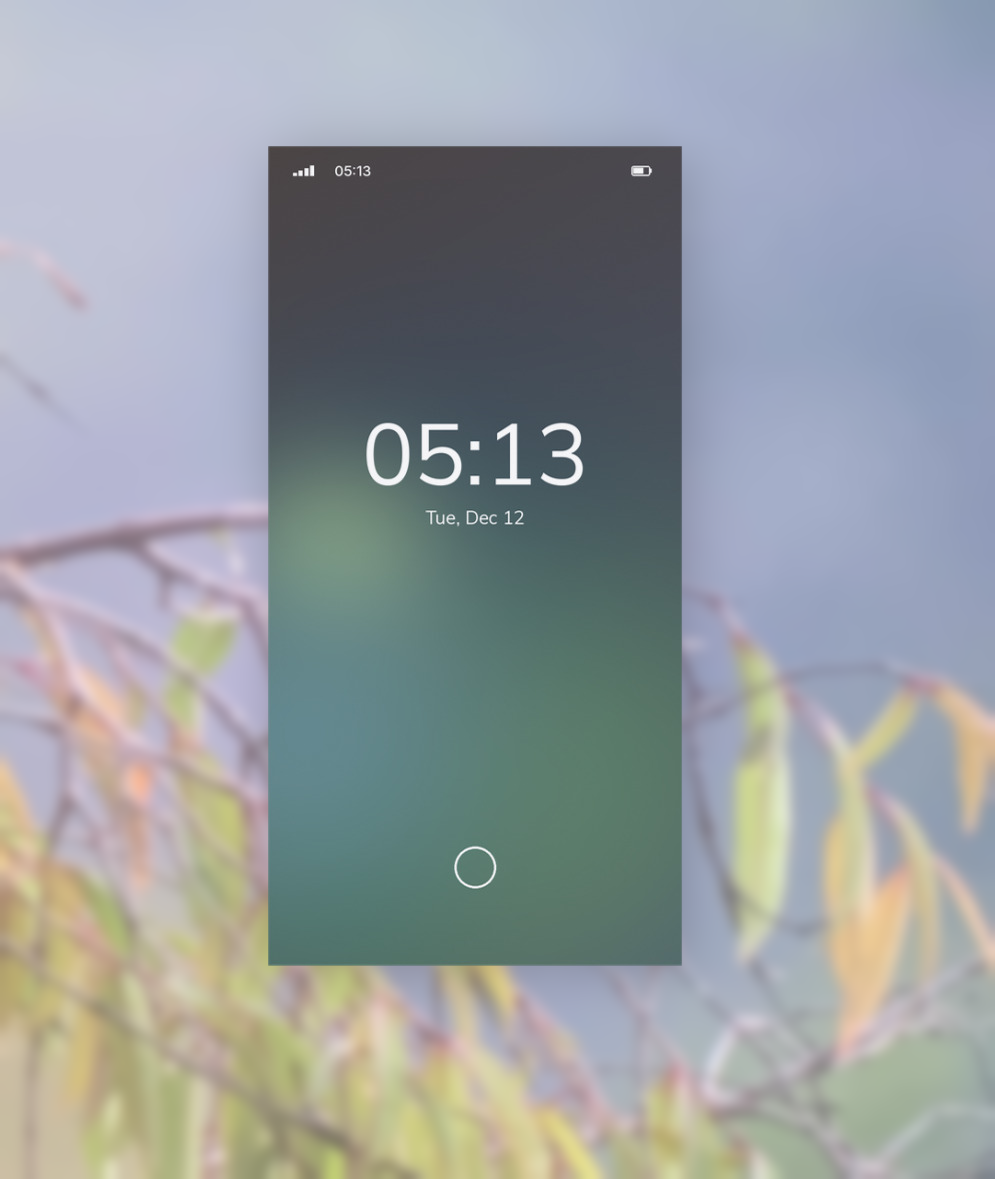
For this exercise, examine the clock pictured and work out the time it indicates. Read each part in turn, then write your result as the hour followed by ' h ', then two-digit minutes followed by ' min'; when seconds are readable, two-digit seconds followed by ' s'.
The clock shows 5 h 13 min
